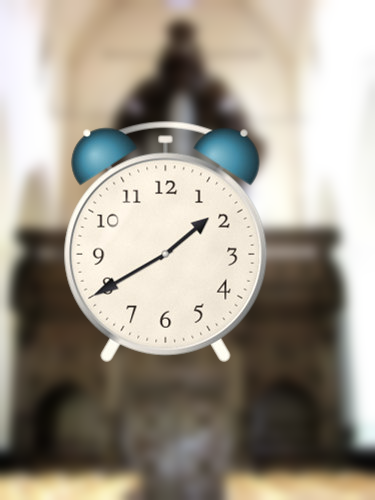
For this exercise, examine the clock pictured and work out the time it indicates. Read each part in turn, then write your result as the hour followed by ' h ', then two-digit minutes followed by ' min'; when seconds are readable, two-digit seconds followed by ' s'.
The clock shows 1 h 40 min
